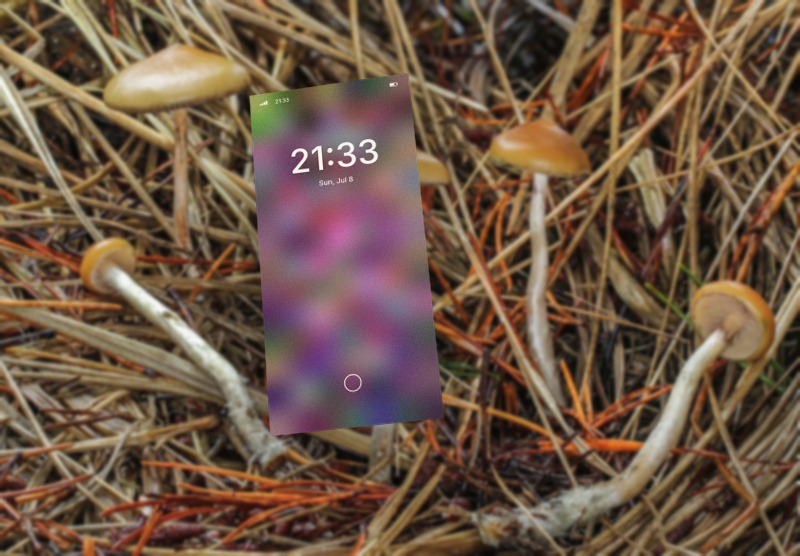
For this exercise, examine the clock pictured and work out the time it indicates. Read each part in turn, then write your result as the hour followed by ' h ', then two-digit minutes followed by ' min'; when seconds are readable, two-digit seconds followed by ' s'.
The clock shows 21 h 33 min
